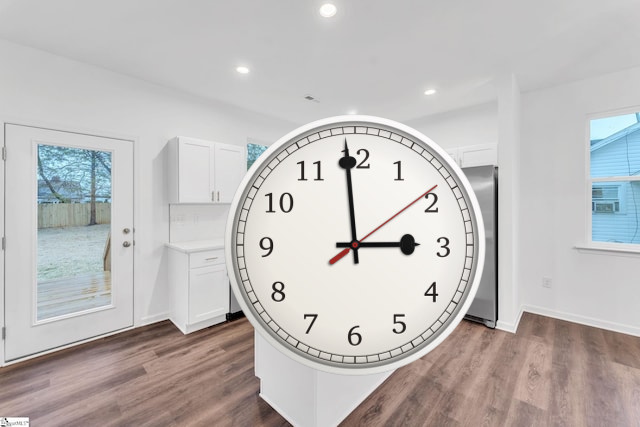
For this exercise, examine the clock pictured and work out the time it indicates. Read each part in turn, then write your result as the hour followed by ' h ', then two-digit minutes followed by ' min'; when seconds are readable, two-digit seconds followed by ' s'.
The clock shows 2 h 59 min 09 s
